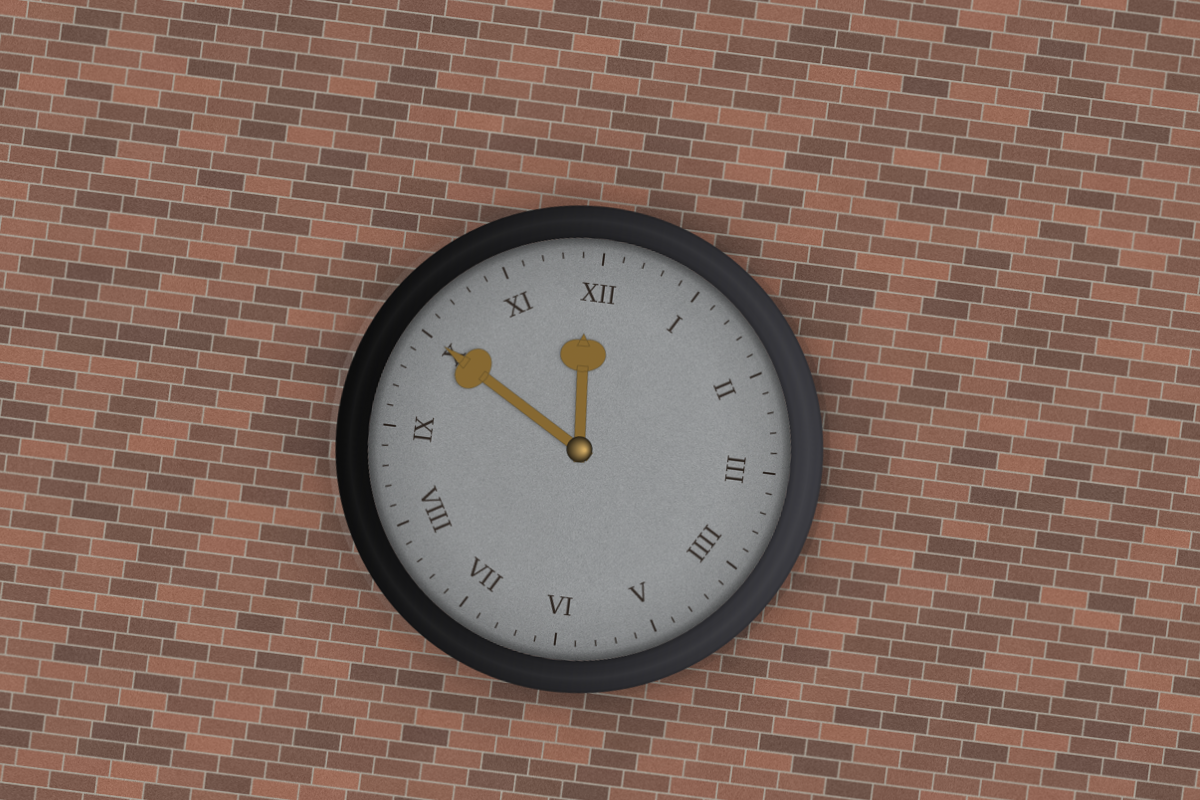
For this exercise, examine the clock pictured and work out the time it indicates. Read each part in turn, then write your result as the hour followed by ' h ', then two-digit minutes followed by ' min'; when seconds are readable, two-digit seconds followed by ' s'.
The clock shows 11 h 50 min
